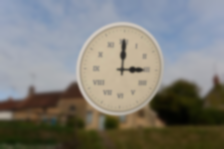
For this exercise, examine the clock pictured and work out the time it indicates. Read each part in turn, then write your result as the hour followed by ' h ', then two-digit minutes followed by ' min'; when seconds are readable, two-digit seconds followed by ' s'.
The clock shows 3 h 00 min
